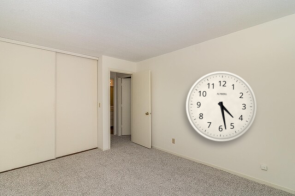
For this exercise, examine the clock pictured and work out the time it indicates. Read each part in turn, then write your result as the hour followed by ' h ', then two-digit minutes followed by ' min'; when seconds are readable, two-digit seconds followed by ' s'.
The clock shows 4 h 28 min
